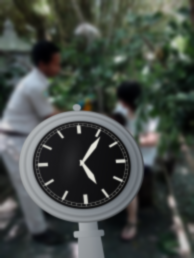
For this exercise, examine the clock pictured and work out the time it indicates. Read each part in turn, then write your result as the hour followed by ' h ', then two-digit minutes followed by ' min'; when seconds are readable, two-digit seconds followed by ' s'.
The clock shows 5 h 06 min
